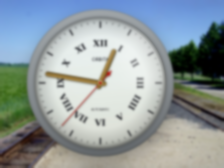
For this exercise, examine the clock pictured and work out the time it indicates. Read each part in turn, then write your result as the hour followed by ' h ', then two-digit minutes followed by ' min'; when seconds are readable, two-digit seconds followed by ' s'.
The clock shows 12 h 46 min 37 s
